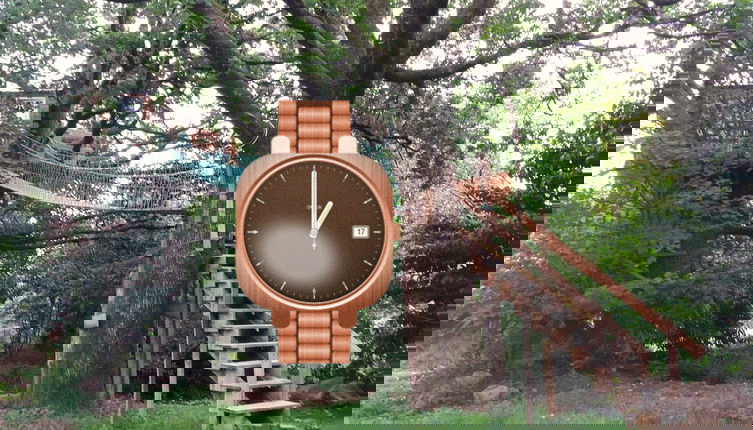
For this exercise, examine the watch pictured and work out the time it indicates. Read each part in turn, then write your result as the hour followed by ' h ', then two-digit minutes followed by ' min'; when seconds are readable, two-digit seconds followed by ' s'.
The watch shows 1 h 00 min 00 s
